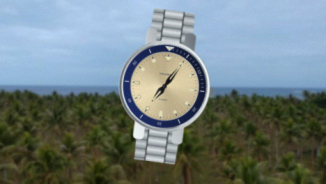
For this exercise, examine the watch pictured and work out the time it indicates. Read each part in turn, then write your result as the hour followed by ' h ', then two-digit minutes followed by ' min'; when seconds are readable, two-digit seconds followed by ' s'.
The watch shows 7 h 05 min
